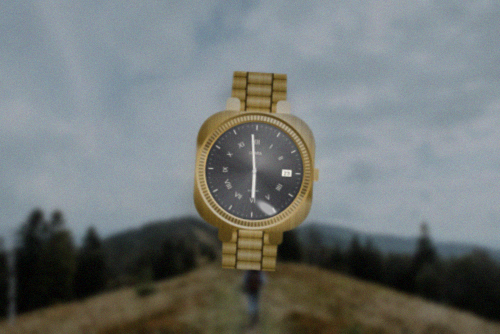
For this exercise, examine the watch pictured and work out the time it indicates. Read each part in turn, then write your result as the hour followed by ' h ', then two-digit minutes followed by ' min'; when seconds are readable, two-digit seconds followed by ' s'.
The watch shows 5 h 59 min
